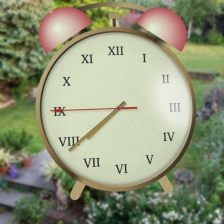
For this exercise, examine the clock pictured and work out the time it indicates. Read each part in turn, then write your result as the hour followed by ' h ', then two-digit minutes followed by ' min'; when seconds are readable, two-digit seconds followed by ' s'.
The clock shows 7 h 38 min 45 s
